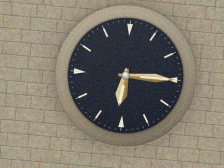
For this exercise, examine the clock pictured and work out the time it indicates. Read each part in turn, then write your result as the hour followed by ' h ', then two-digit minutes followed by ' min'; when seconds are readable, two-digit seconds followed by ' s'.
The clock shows 6 h 15 min
